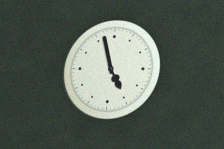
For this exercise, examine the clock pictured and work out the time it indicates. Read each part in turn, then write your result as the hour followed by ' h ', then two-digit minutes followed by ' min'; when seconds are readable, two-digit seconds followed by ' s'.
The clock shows 4 h 57 min
